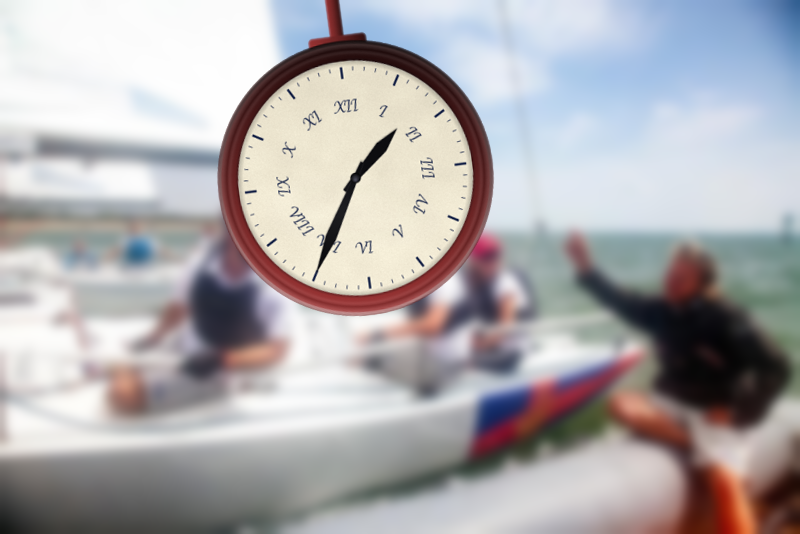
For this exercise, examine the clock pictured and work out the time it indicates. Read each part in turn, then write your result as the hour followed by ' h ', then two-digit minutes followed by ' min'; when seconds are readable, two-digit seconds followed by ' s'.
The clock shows 1 h 35 min
